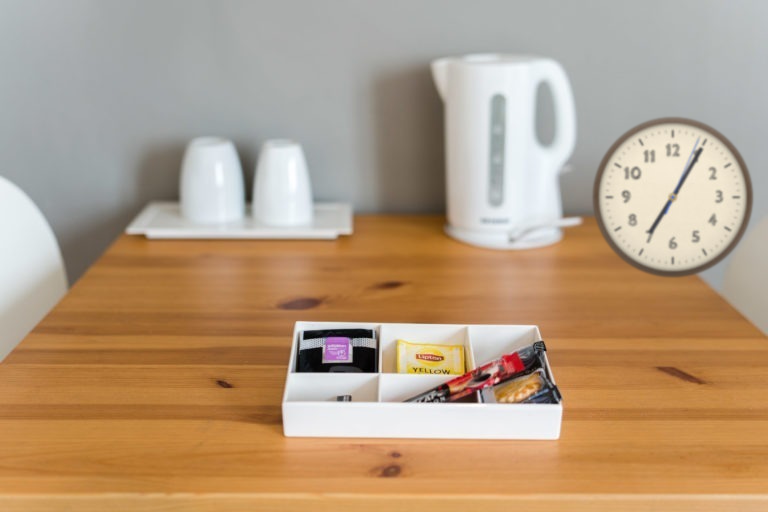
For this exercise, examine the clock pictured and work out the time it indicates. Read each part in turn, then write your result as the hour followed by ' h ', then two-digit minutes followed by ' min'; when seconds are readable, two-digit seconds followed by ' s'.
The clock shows 7 h 05 min 04 s
